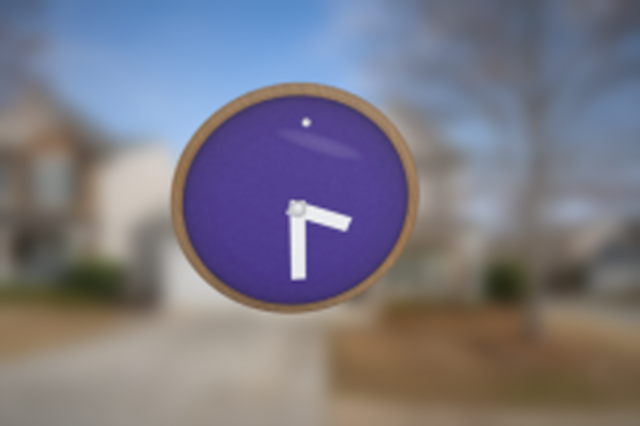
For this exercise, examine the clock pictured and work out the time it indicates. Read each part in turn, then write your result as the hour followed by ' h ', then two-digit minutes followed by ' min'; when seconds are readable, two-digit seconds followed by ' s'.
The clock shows 3 h 29 min
